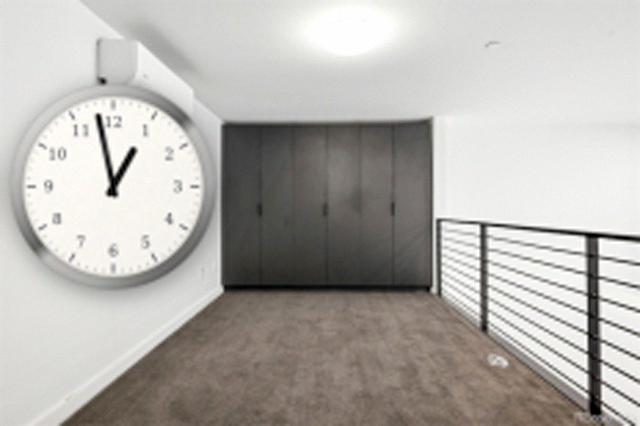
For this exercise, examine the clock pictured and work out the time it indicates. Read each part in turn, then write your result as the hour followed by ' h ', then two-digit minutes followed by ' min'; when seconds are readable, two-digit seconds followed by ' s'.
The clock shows 12 h 58 min
